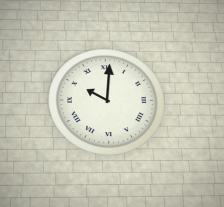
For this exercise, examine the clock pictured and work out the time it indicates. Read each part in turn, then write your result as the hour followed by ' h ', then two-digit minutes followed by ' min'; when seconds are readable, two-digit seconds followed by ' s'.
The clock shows 10 h 01 min
